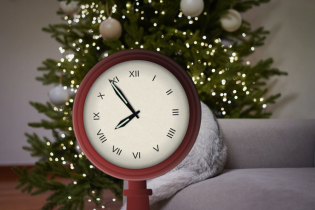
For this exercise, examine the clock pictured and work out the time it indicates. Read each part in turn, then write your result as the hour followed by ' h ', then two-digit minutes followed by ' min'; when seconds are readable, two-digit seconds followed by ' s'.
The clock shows 7 h 54 min
